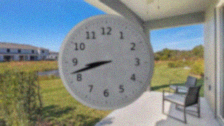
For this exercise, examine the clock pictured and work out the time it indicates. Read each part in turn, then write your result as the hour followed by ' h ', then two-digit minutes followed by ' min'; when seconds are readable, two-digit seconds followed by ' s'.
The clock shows 8 h 42 min
